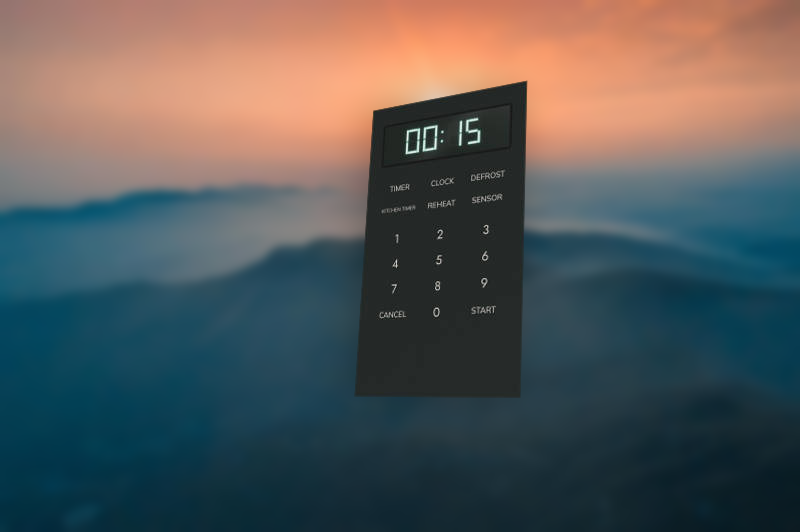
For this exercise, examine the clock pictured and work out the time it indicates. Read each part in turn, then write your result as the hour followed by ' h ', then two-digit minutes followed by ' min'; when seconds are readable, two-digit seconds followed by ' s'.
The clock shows 0 h 15 min
